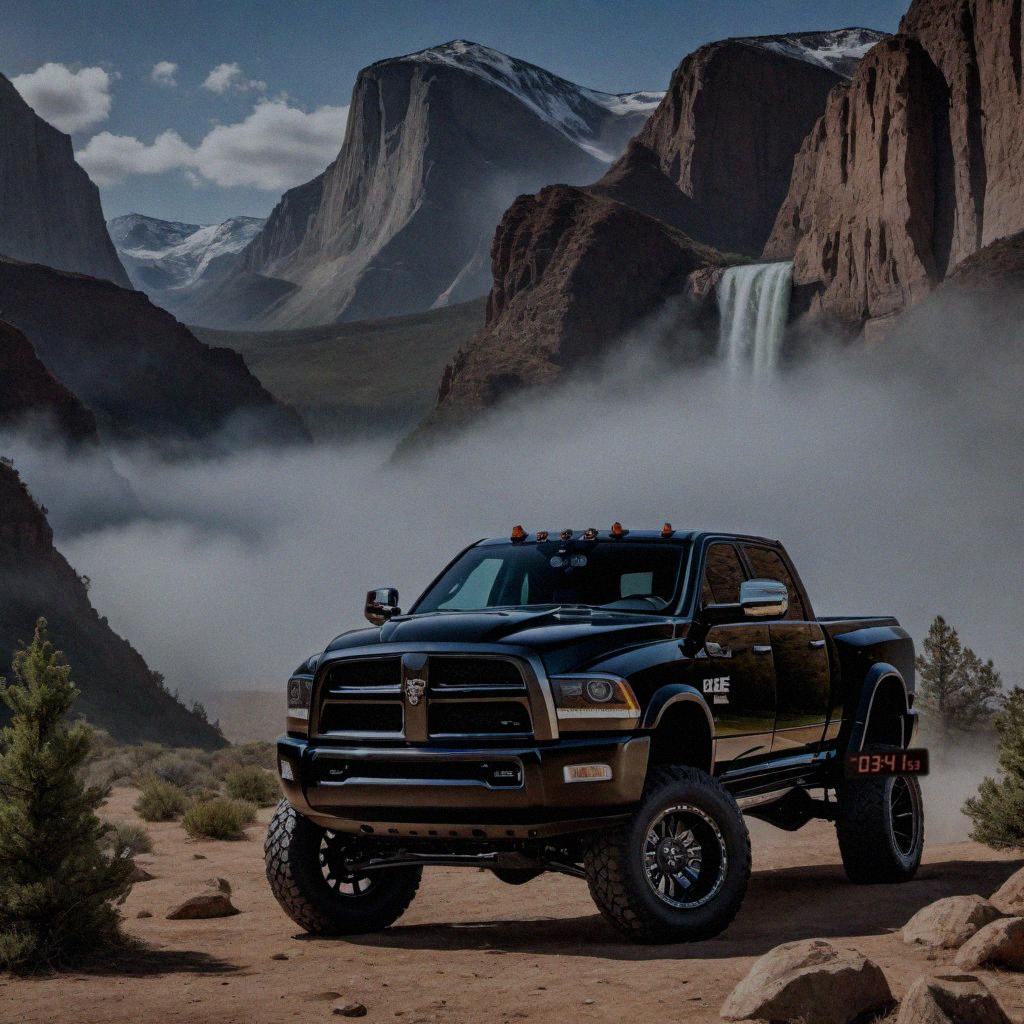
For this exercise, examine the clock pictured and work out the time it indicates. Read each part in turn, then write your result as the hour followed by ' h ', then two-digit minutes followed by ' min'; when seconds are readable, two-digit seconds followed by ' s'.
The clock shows 3 h 41 min
